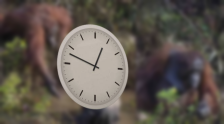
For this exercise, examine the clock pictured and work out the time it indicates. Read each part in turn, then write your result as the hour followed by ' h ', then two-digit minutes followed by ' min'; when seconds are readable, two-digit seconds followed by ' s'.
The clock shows 12 h 48 min
